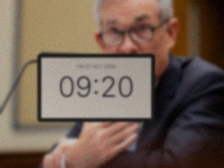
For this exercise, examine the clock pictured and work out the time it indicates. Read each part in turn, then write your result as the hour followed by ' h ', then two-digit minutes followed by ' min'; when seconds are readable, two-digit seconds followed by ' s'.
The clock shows 9 h 20 min
